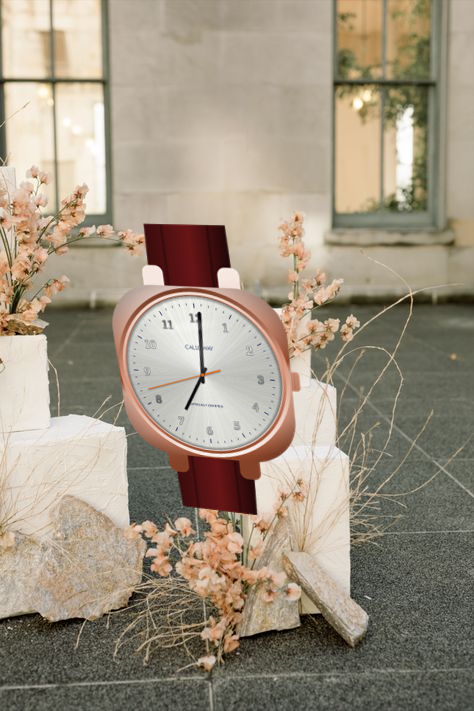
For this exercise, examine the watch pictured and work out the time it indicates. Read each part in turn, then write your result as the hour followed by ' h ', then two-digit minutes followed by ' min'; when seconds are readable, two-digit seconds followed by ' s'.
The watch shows 7 h 00 min 42 s
